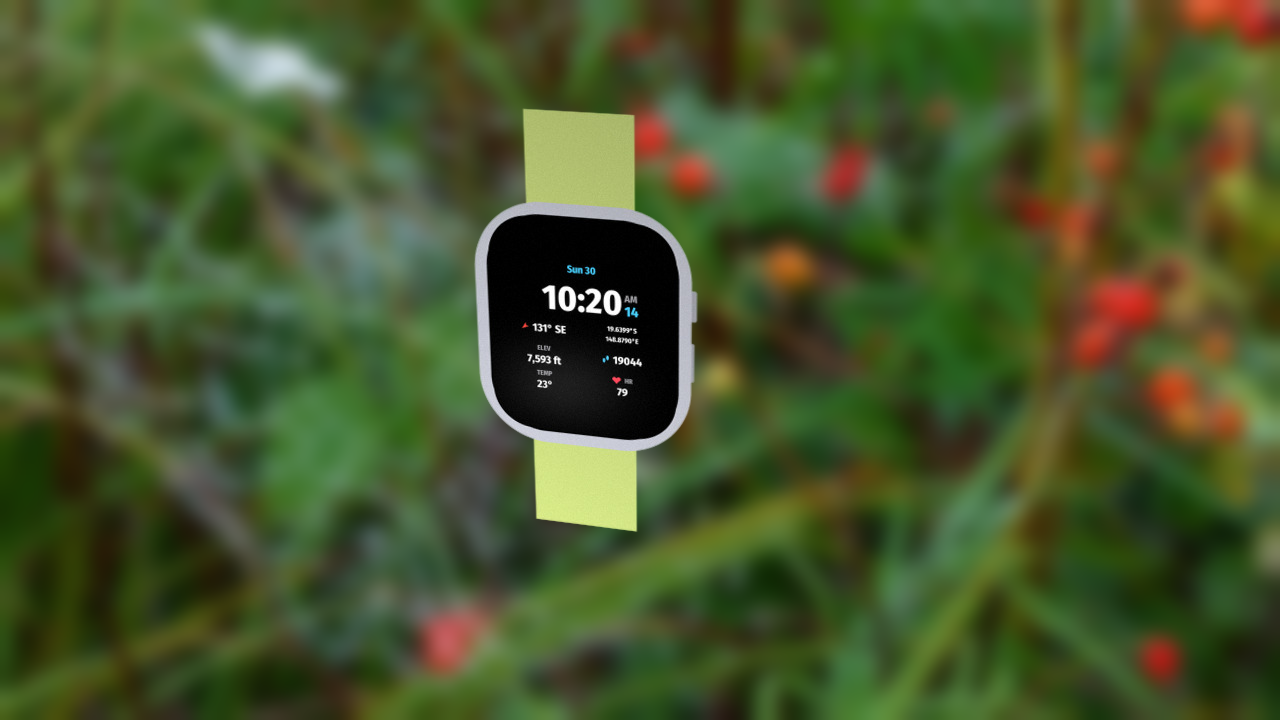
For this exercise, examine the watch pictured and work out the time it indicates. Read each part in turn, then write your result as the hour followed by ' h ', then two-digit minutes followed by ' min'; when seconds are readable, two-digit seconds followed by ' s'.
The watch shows 10 h 20 min 14 s
